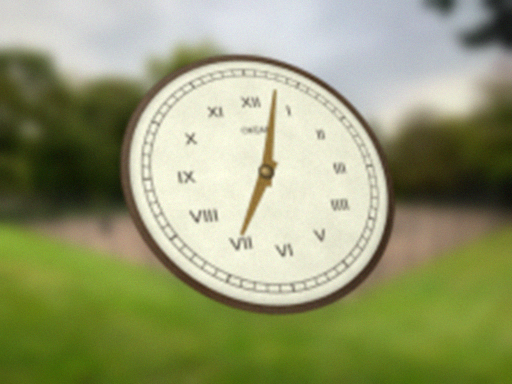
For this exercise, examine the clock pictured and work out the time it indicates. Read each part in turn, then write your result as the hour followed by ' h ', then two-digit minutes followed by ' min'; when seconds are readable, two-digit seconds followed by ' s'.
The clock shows 7 h 03 min
